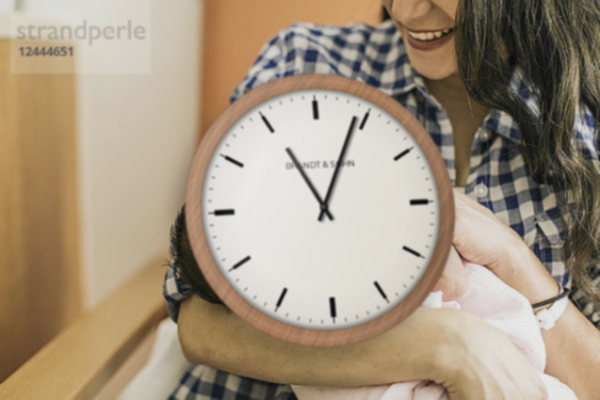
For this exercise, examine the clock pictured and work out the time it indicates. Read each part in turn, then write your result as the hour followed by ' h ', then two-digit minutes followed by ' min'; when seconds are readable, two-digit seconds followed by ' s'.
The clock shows 11 h 04 min
